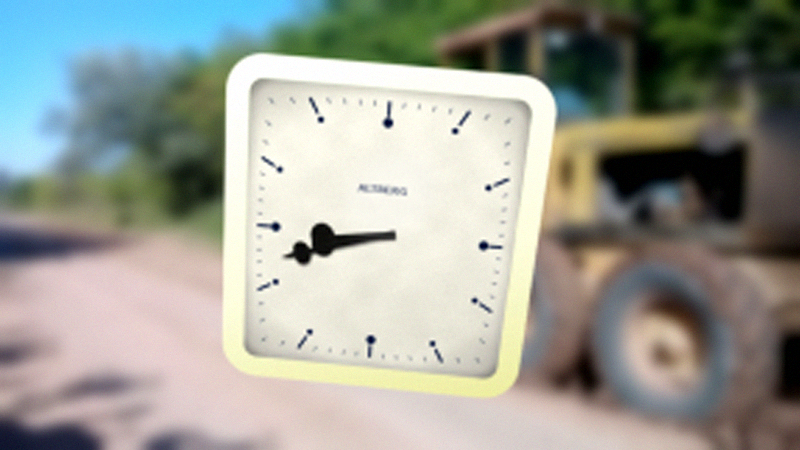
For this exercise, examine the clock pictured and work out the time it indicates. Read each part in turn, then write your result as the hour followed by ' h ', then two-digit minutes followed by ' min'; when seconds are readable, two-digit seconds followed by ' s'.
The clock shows 8 h 42 min
